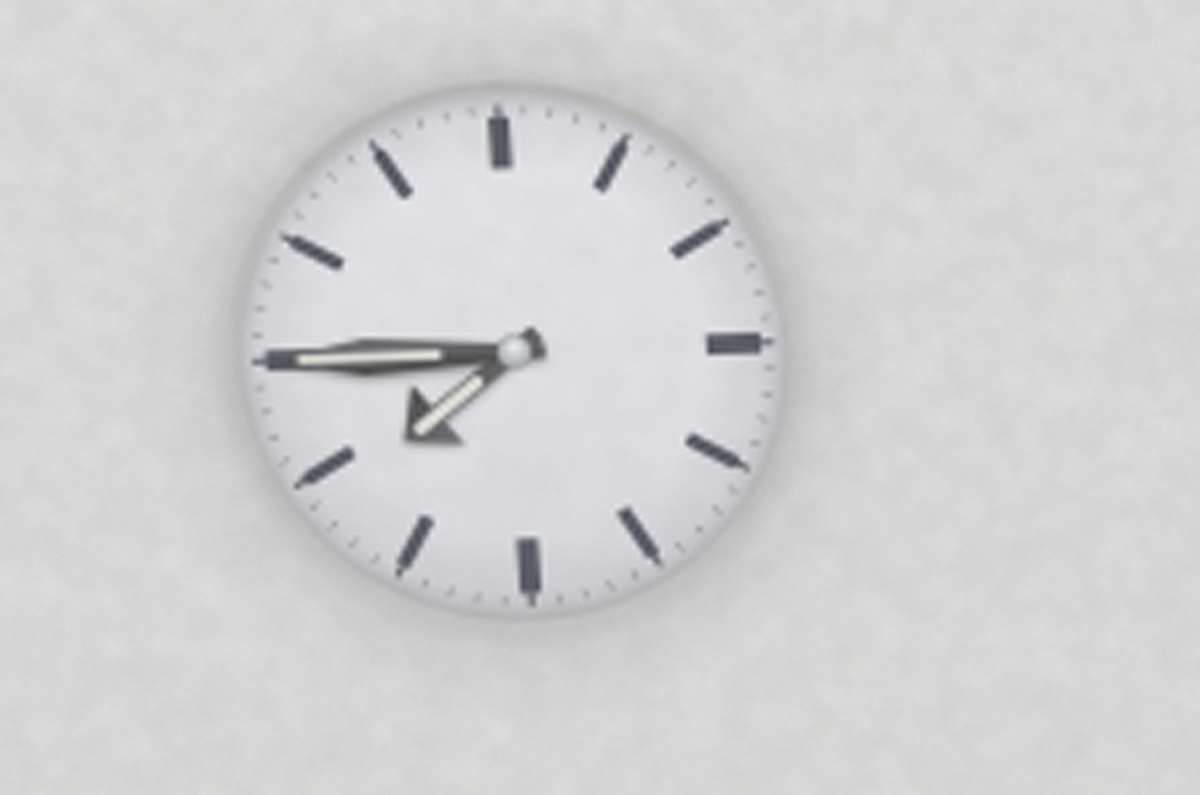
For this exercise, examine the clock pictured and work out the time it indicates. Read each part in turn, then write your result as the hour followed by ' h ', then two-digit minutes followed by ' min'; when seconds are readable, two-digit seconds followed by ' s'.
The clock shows 7 h 45 min
